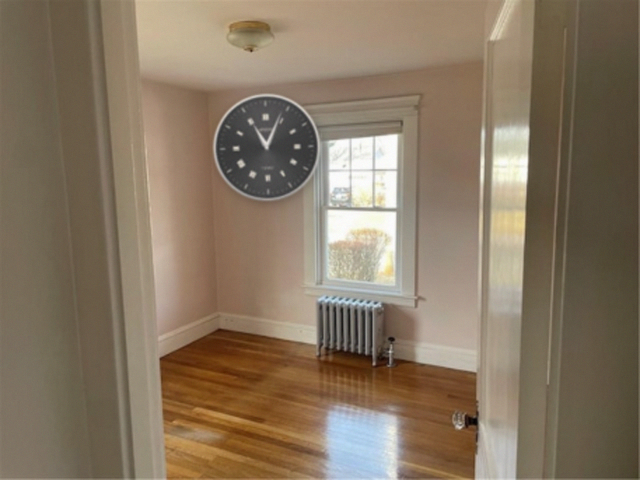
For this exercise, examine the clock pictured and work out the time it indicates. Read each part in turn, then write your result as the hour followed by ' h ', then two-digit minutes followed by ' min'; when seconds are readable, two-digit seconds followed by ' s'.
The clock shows 11 h 04 min
